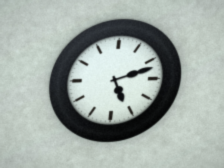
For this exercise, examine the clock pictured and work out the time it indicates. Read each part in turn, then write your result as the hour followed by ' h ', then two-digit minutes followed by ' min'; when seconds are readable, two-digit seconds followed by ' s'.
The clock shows 5 h 12 min
